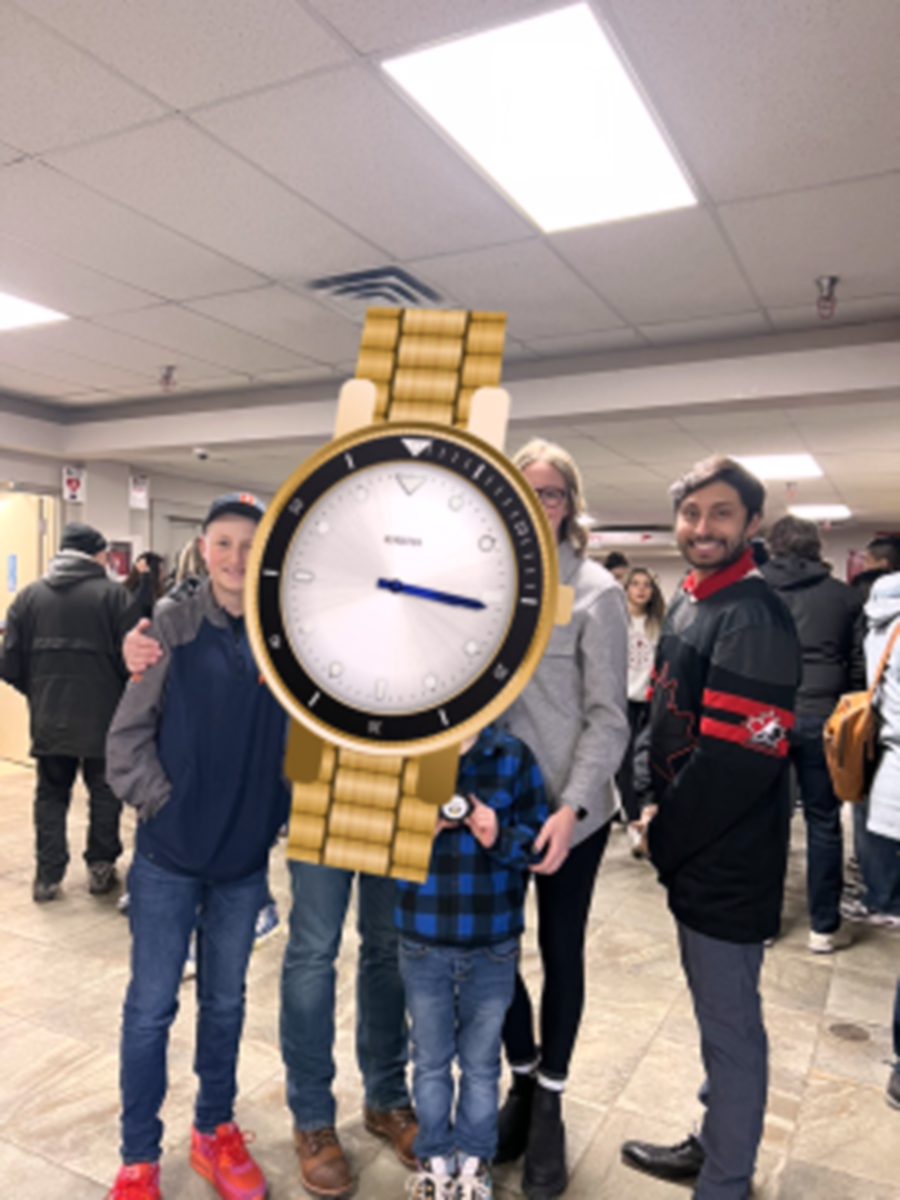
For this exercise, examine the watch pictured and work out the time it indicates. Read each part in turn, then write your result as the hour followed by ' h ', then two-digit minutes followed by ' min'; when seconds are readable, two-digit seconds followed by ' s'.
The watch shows 3 h 16 min
